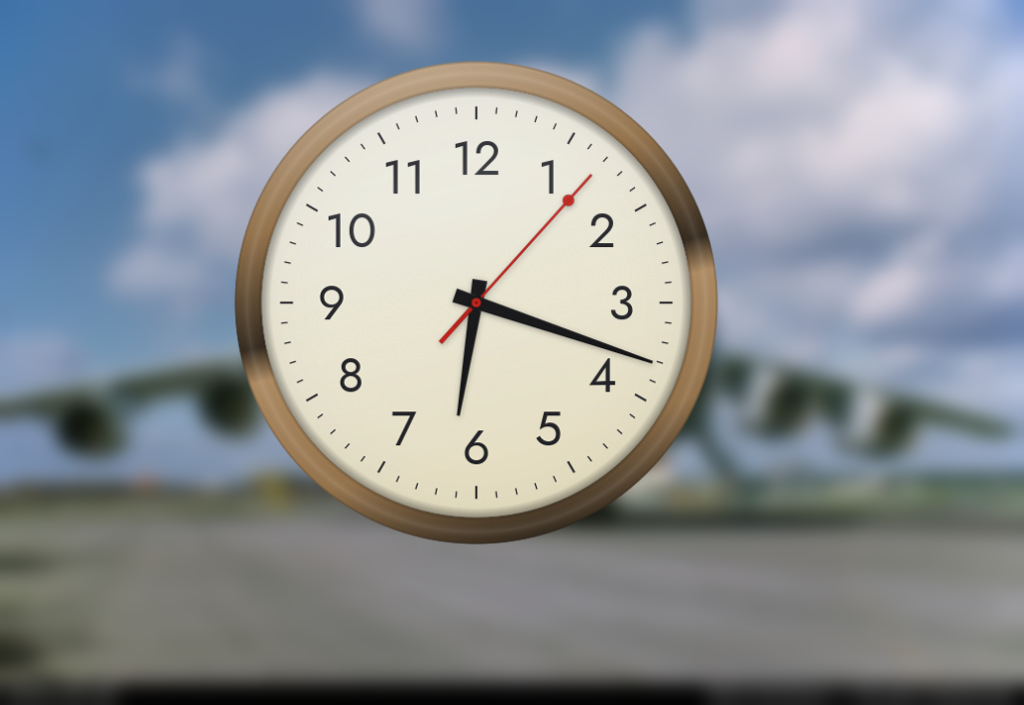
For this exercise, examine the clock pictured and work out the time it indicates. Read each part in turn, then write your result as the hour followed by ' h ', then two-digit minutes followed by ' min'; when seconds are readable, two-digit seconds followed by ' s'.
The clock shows 6 h 18 min 07 s
